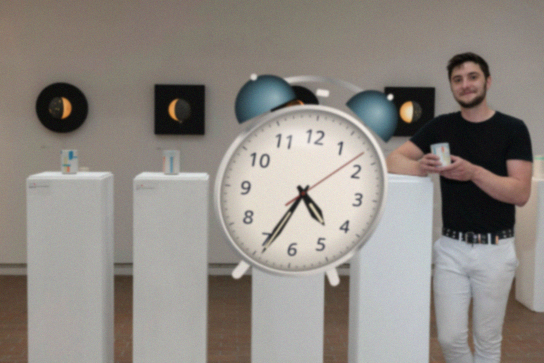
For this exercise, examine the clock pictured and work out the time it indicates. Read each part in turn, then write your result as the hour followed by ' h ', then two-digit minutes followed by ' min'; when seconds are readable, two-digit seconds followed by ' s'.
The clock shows 4 h 34 min 08 s
